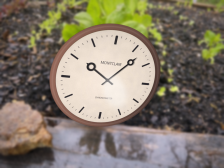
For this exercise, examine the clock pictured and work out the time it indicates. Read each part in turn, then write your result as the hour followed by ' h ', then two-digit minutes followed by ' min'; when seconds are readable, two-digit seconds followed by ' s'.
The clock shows 10 h 07 min
